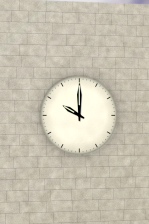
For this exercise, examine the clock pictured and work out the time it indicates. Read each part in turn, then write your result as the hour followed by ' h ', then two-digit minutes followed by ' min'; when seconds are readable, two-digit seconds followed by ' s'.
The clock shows 10 h 00 min
